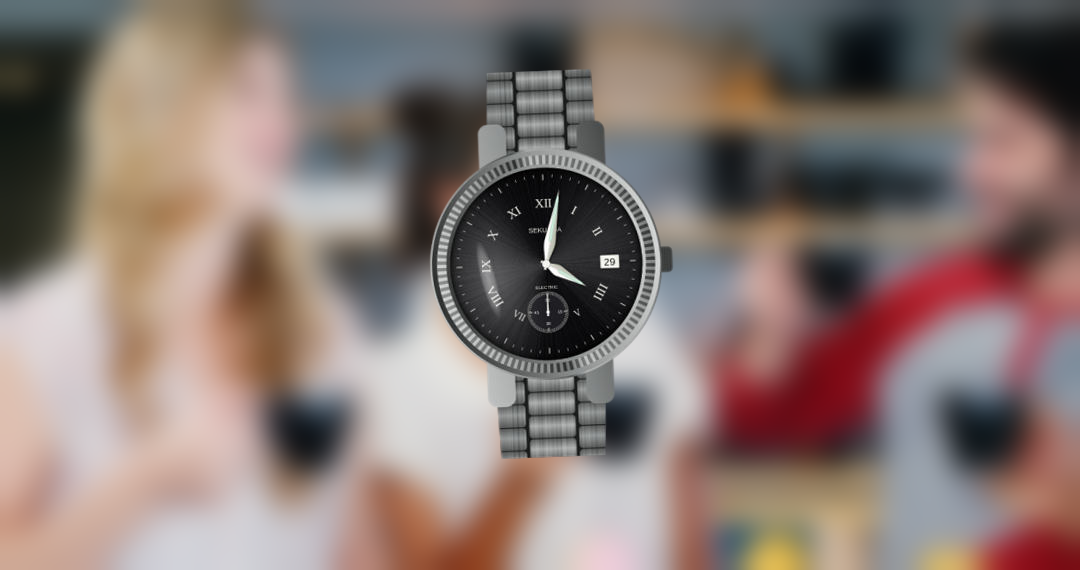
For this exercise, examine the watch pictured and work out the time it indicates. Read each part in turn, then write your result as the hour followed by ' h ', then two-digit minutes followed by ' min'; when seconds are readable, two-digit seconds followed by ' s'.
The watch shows 4 h 02 min
